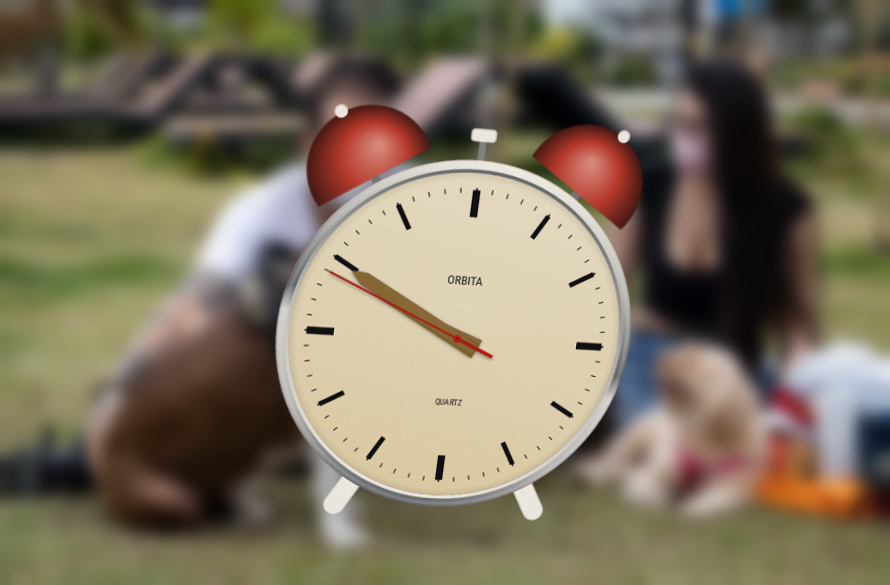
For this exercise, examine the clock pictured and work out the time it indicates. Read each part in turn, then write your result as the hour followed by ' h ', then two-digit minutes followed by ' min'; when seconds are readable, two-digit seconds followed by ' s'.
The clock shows 9 h 49 min 49 s
